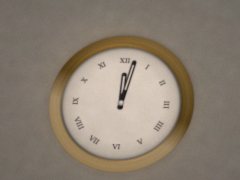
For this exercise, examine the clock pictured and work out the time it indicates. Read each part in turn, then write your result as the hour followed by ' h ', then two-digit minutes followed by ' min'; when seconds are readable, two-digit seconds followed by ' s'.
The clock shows 12 h 02 min
